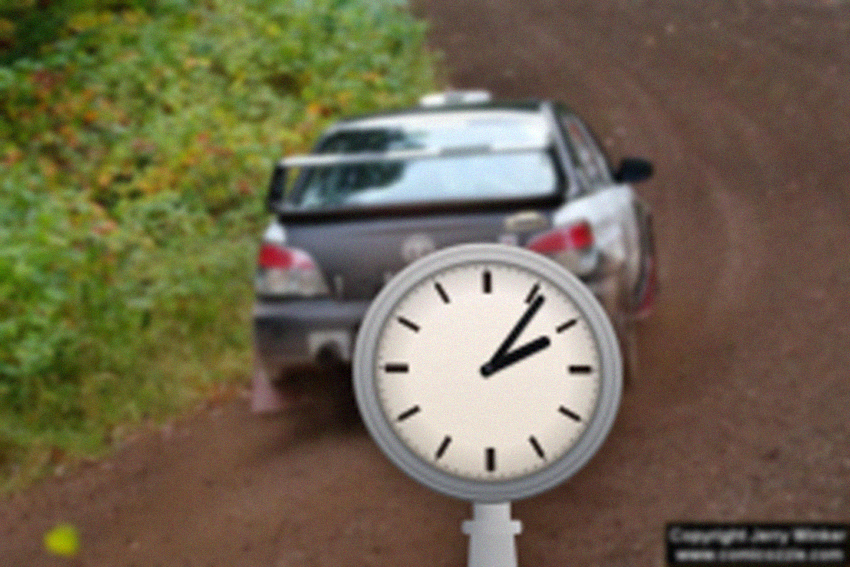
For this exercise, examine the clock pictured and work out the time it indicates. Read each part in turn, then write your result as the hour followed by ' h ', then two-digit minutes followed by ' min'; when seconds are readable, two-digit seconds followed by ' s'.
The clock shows 2 h 06 min
